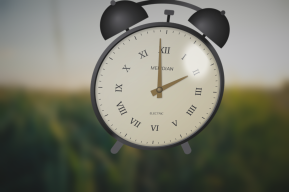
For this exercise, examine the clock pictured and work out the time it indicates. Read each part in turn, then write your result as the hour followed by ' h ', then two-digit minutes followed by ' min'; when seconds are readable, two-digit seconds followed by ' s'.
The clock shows 1 h 59 min
